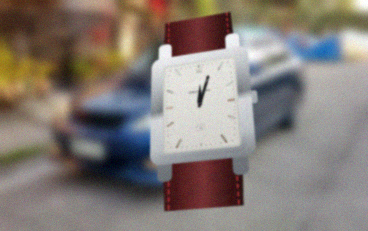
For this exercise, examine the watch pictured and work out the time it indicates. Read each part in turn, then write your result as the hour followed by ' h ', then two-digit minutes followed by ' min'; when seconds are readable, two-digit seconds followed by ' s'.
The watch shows 12 h 03 min
